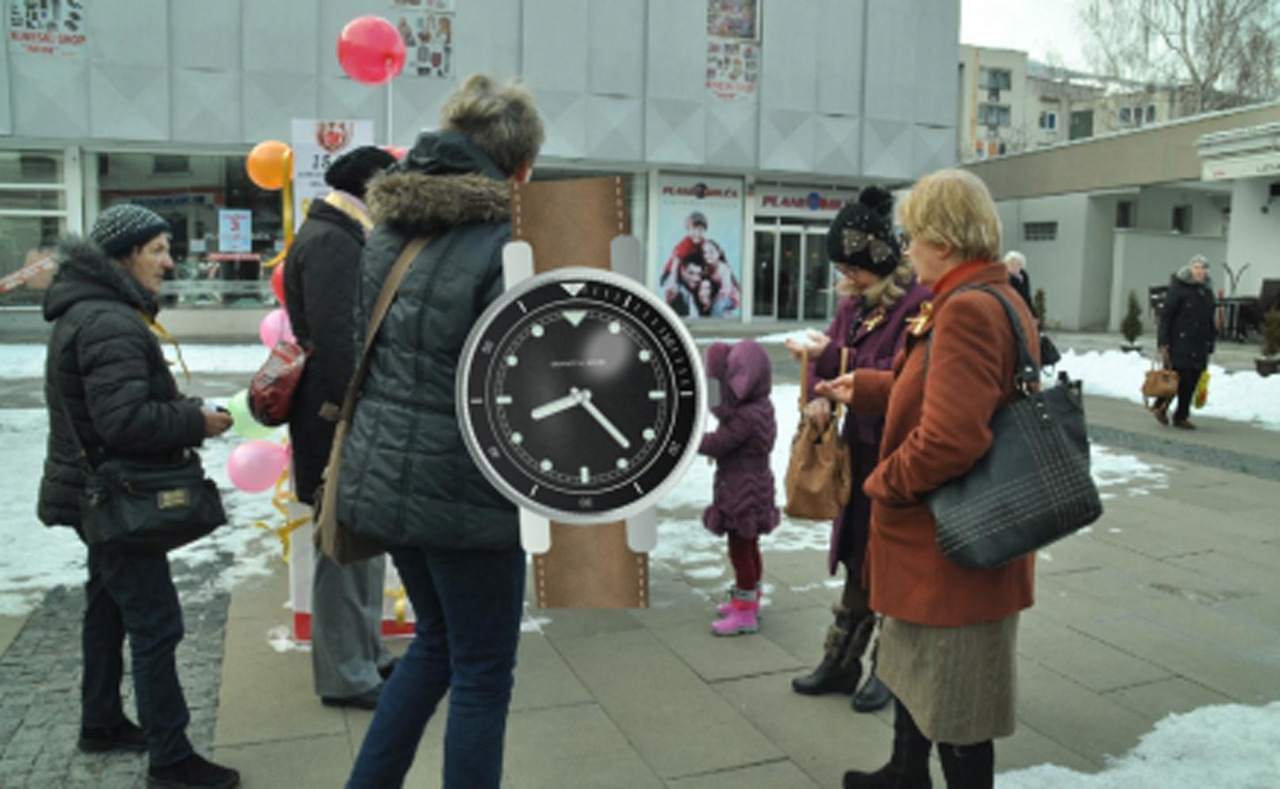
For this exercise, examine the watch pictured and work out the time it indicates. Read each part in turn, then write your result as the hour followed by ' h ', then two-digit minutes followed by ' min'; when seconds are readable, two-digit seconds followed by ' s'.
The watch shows 8 h 23 min
